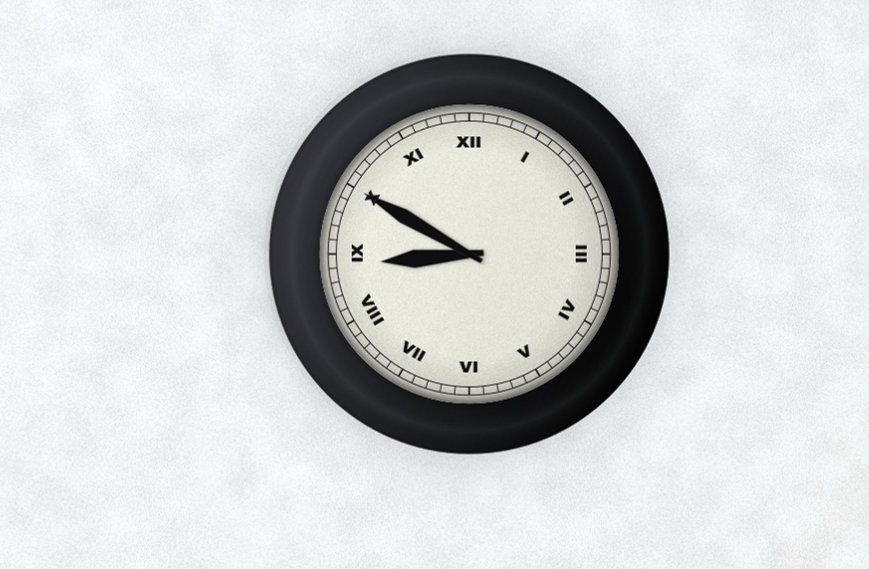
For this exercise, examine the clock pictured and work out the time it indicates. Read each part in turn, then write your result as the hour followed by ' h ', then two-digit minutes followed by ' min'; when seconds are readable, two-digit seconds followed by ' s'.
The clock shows 8 h 50 min
